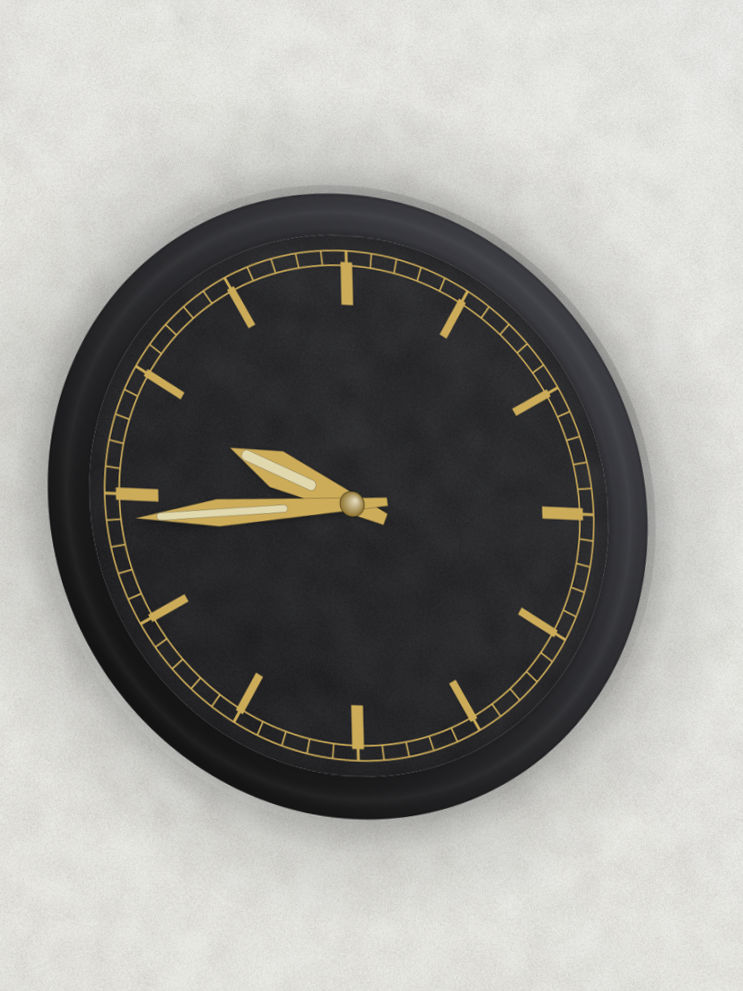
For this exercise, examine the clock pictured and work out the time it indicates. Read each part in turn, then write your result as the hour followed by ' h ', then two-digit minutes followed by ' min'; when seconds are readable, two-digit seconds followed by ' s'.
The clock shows 9 h 44 min
